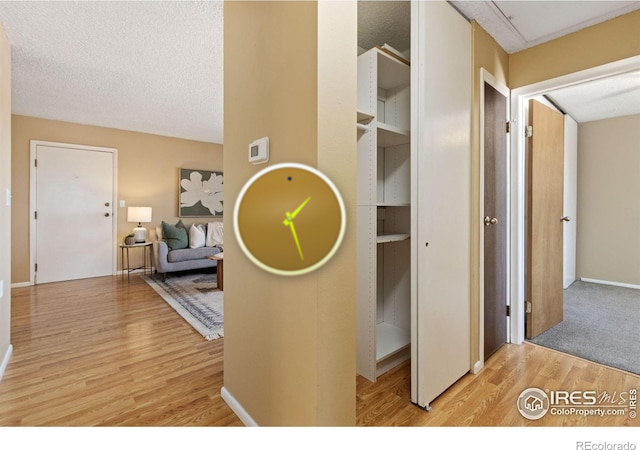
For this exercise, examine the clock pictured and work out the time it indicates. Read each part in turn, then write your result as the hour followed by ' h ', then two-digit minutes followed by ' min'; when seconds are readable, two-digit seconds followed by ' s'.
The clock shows 1 h 27 min
